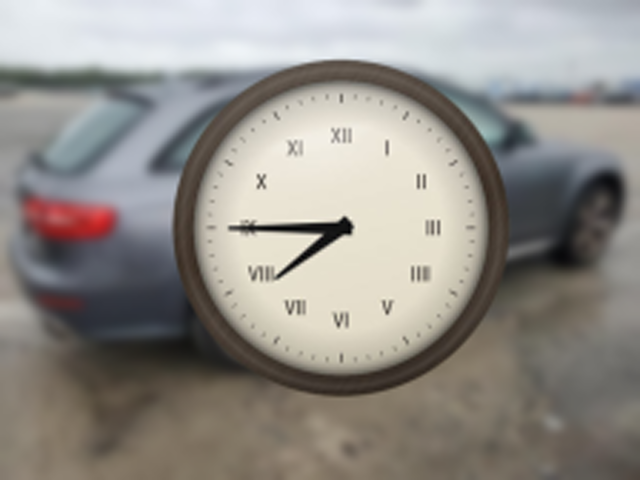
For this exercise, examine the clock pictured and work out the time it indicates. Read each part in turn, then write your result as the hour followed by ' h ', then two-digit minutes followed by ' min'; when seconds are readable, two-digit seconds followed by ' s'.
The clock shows 7 h 45 min
